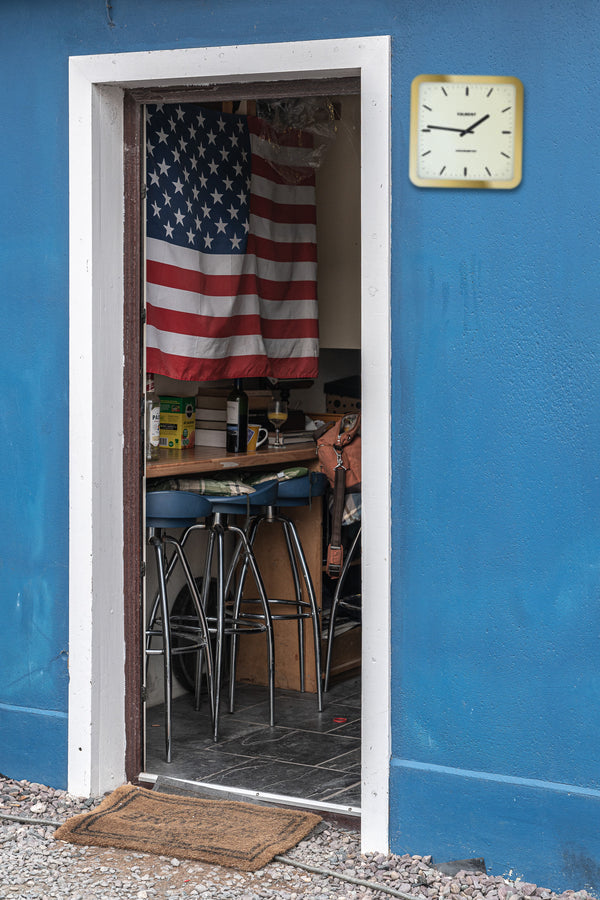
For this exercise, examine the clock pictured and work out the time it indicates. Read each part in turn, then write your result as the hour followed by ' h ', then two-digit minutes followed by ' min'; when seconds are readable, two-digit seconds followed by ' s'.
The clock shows 1 h 46 min
